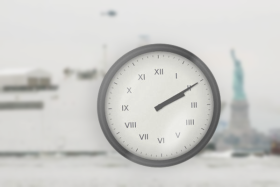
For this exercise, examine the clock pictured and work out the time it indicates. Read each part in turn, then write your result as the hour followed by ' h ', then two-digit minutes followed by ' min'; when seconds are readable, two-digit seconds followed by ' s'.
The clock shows 2 h 10 min
